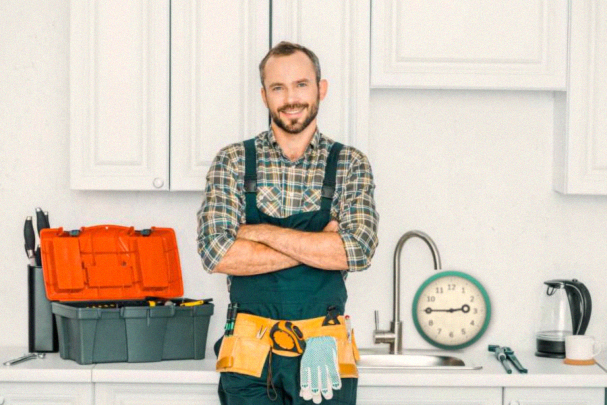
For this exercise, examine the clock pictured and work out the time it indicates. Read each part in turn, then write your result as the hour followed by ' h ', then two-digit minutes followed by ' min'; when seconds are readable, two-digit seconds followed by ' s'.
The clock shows 2 h 45 min
